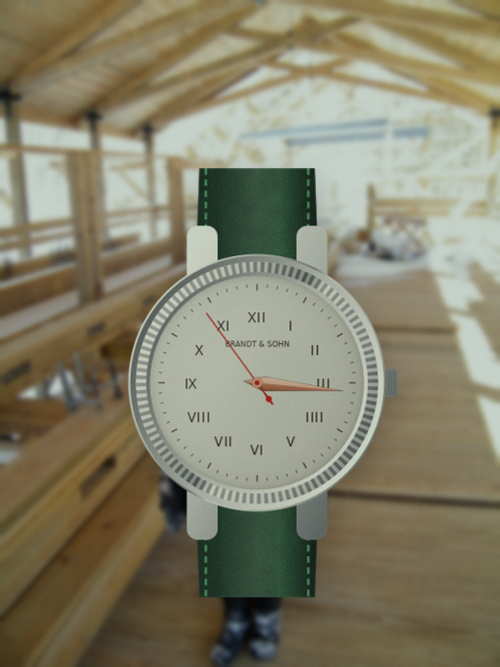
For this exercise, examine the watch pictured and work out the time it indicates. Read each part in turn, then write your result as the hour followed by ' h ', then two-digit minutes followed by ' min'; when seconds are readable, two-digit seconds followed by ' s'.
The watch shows 3 h 15 min 54 s
